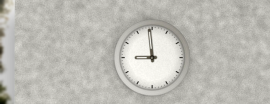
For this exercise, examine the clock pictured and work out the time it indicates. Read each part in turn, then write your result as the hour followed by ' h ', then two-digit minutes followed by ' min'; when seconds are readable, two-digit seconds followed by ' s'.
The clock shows 8 h 59 min
